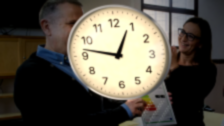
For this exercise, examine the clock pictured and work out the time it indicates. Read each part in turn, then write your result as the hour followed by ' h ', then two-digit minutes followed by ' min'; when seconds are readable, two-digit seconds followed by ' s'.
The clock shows 12 h 47 min
